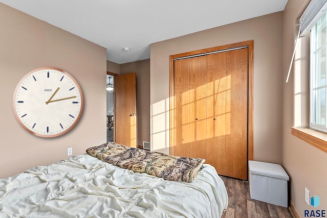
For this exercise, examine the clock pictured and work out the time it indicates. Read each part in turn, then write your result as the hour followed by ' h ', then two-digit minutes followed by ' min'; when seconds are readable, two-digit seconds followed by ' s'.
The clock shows 1 h 13 min
